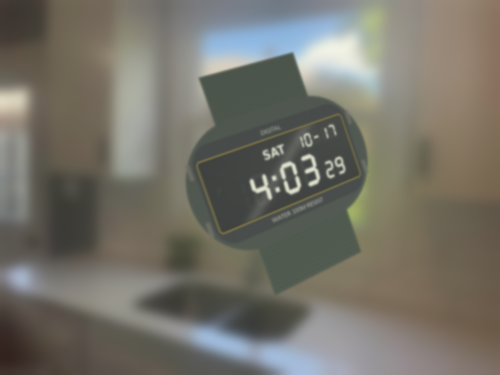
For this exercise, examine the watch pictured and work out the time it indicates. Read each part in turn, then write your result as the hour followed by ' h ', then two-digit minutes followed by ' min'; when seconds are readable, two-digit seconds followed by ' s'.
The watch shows 4 h 03 min 29 s
